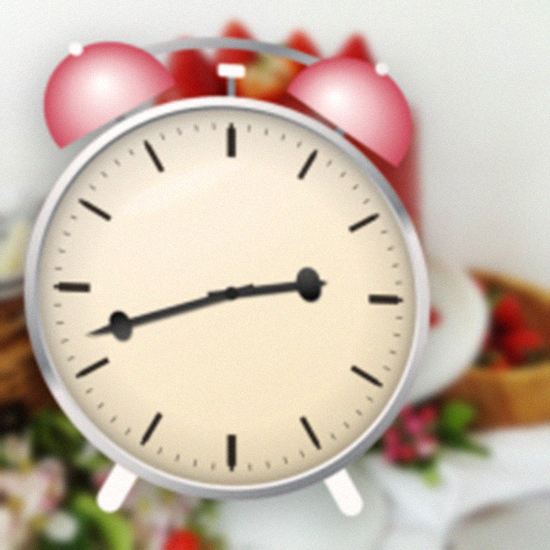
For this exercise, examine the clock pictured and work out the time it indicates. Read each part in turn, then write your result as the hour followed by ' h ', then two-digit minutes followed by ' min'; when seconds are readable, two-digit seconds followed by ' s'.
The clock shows 2 h 42 min
